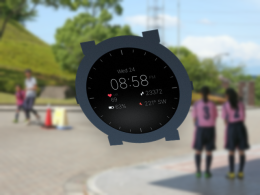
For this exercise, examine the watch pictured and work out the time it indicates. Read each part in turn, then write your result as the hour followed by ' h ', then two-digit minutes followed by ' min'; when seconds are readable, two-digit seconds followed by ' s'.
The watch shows 8 h 58 min
